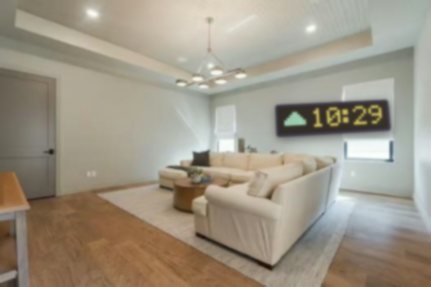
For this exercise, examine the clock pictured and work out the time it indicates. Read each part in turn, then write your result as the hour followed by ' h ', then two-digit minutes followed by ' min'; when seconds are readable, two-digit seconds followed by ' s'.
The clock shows 10 h 29 min
